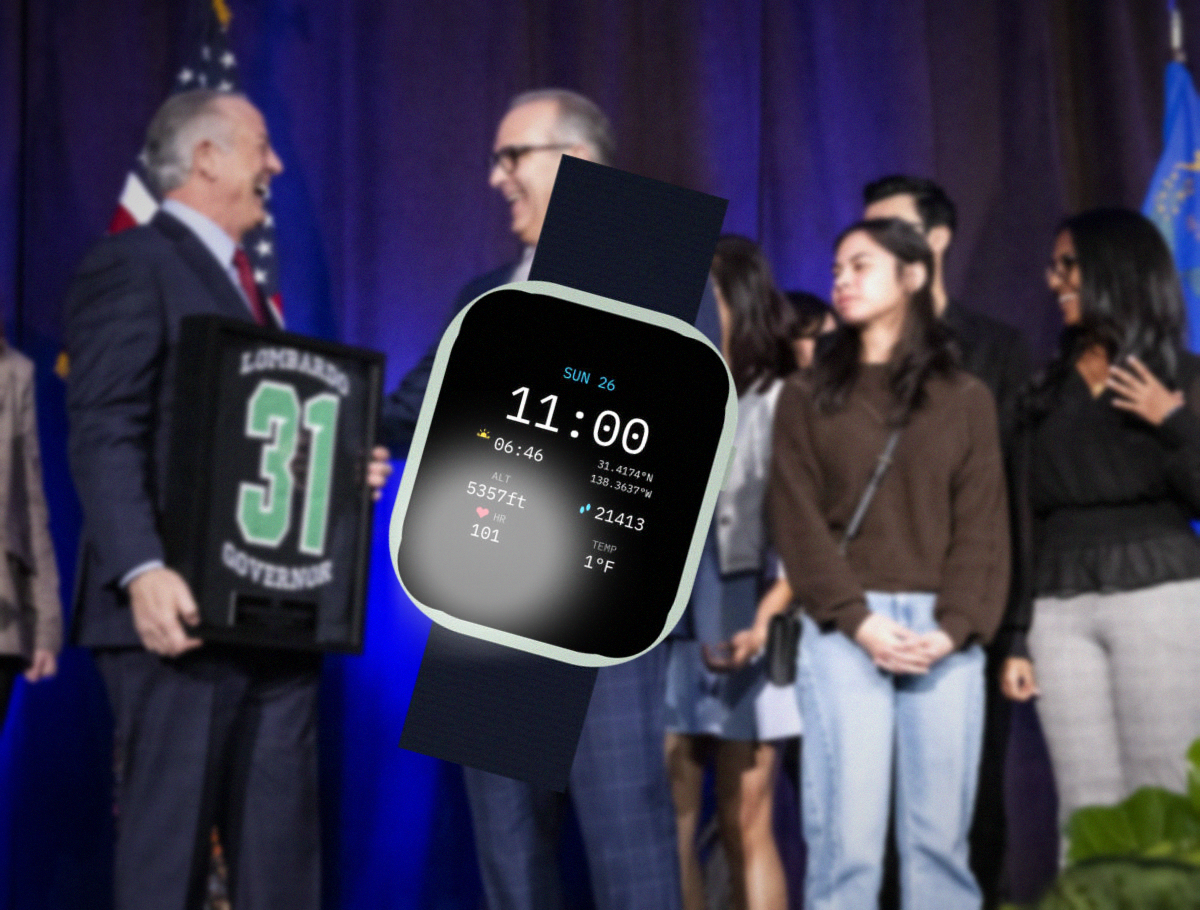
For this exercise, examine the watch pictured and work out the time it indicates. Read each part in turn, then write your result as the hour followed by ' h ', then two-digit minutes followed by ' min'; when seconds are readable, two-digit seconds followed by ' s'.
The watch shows 11 h 00 min
